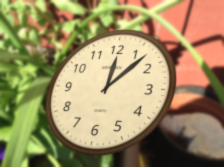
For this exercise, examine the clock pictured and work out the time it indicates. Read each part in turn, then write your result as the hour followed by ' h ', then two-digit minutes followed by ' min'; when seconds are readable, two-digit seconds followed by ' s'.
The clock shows 12 h 07 min
